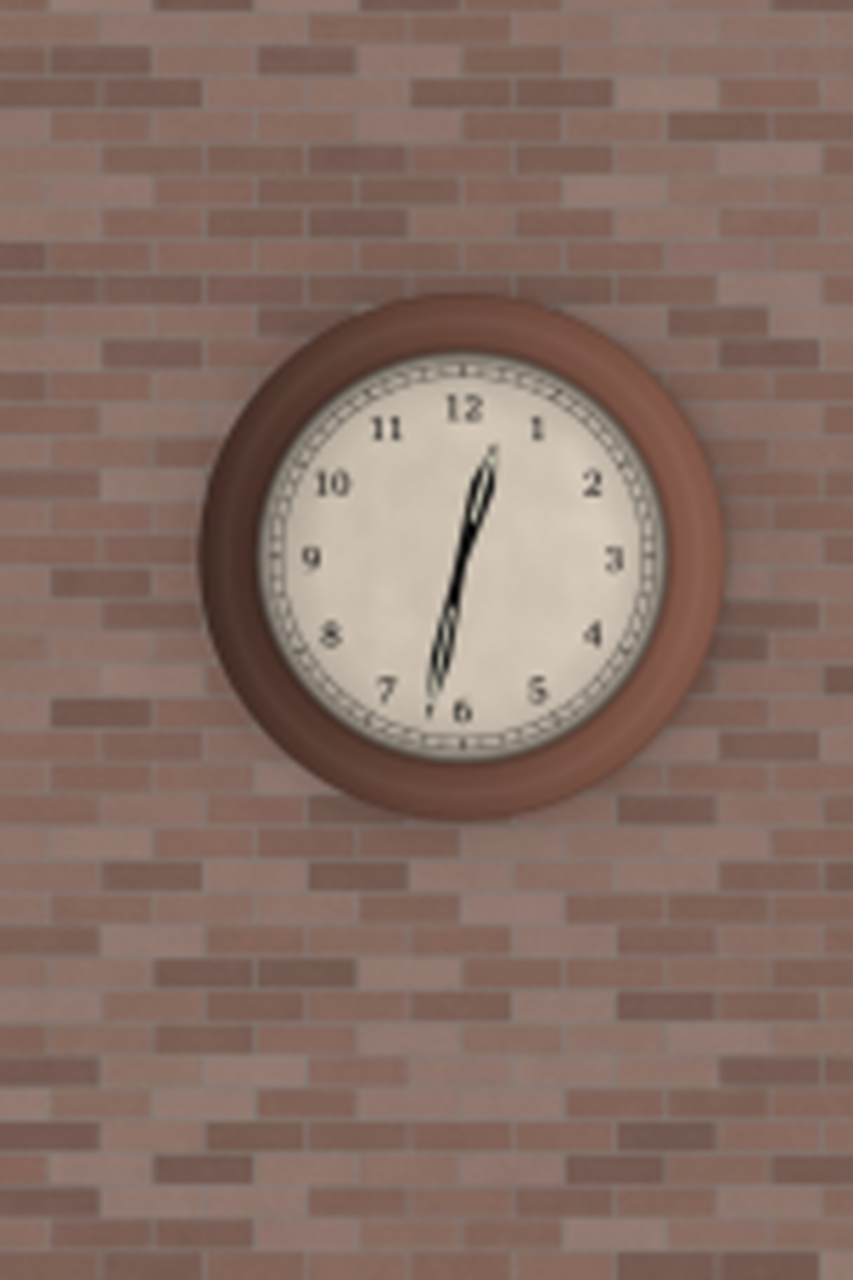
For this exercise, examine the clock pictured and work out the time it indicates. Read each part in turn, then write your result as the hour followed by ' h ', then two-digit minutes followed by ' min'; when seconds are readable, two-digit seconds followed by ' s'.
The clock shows 12 h 32 min
